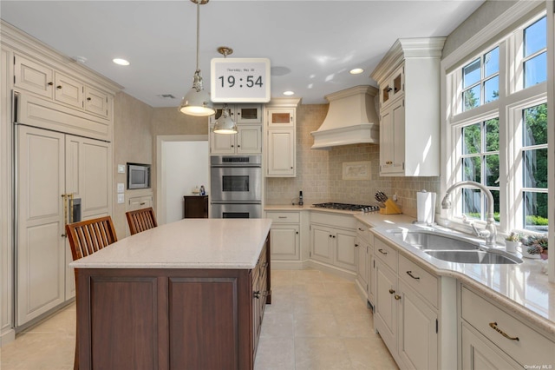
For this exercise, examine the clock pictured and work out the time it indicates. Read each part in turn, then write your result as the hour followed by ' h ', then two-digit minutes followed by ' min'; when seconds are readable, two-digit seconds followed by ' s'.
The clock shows 19 h 54 min
